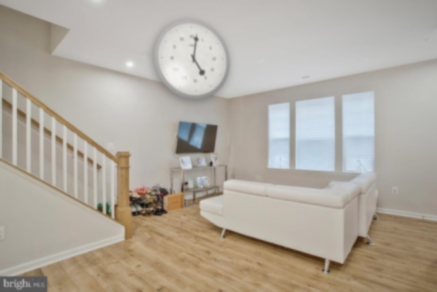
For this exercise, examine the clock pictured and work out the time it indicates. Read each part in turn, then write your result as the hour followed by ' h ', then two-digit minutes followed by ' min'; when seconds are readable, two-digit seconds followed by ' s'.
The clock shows 5 h 02 min
